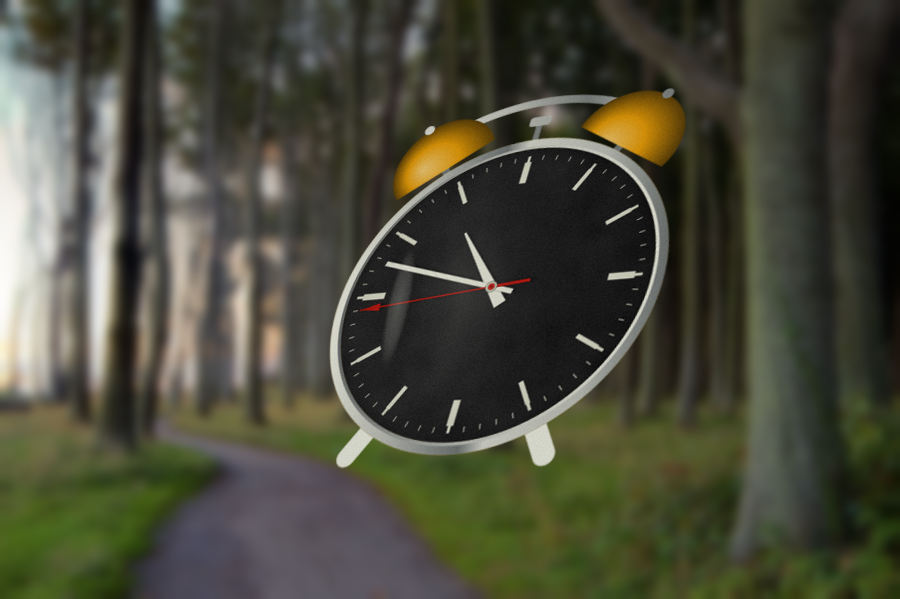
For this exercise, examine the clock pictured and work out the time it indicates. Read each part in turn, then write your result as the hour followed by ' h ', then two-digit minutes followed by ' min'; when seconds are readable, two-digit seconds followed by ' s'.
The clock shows 10 h 47 min 44 s
